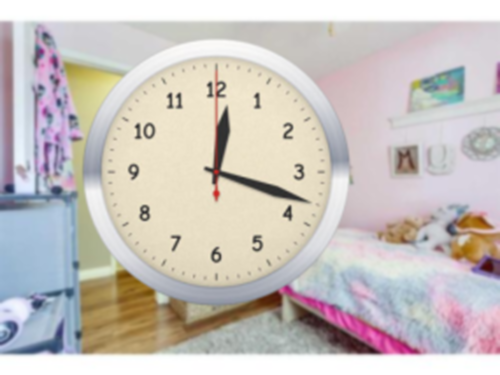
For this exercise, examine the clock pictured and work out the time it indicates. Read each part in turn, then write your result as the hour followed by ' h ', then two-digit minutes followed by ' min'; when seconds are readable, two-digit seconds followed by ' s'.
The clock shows 12 h 18 min 00 s
